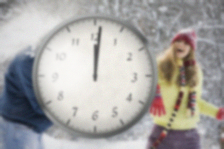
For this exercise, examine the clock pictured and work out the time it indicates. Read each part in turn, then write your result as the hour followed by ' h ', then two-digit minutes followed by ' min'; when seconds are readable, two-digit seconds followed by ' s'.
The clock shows 12 h 01 min
